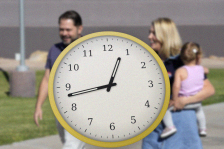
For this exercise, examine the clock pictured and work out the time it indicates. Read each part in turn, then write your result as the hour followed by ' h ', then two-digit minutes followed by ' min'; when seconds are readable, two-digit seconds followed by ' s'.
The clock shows 12 h 43 min
